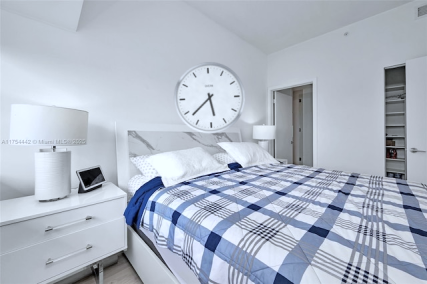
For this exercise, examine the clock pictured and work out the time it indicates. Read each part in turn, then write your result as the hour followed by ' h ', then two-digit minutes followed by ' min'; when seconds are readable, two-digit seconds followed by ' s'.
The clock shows 5 h 38 min
